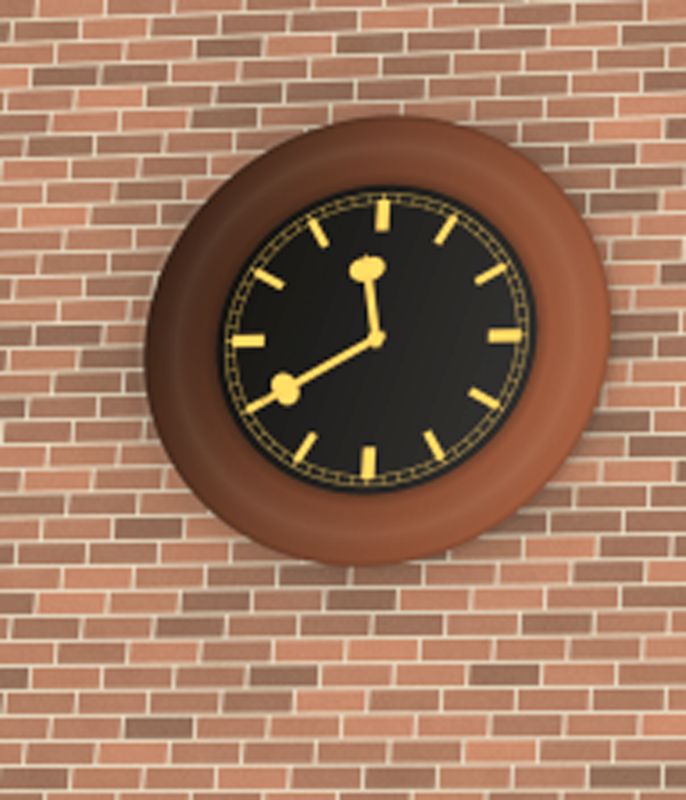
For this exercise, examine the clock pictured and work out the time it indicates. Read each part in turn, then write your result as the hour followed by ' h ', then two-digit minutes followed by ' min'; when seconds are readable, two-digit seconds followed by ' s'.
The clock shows 11 h 40 min
